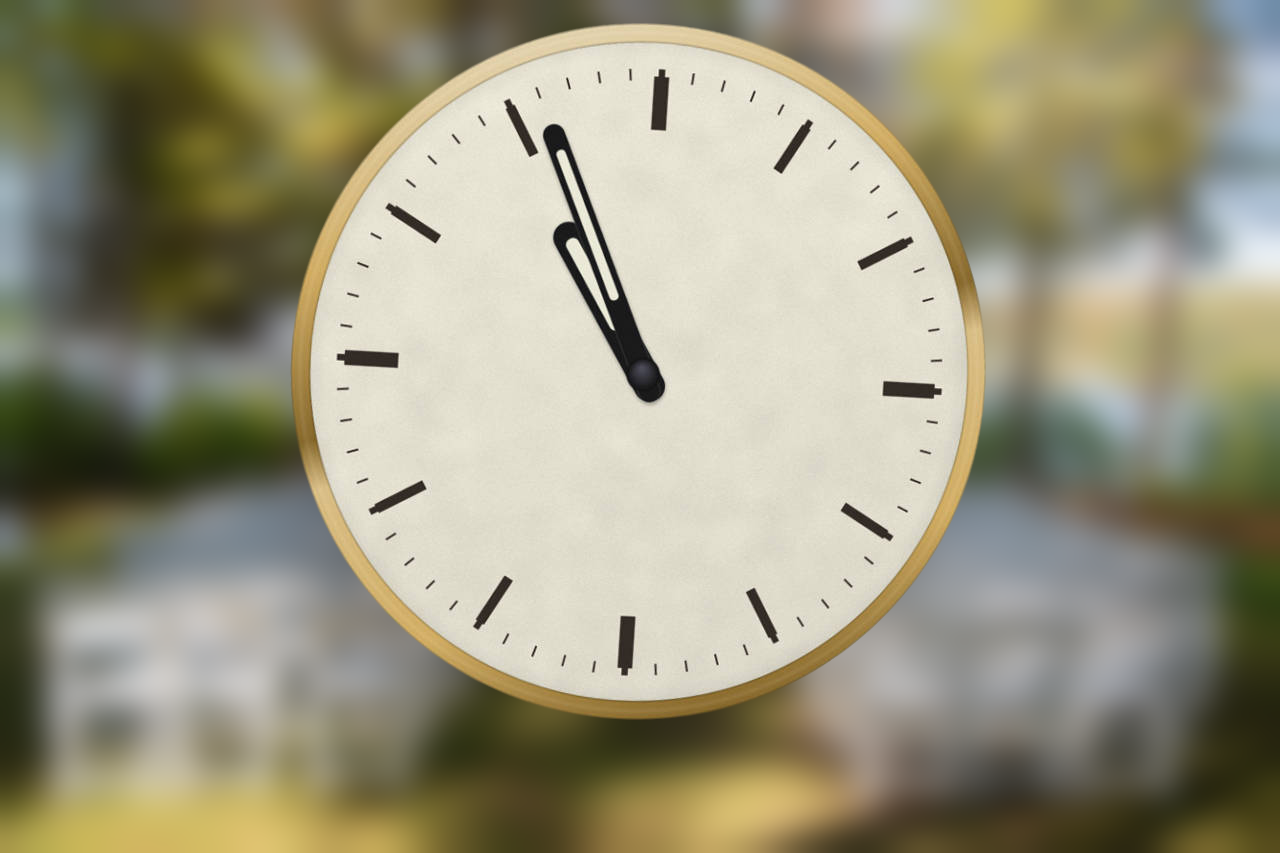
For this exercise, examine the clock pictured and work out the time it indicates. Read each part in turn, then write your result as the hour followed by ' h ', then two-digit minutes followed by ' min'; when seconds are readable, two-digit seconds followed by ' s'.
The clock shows 10 h 56 min
